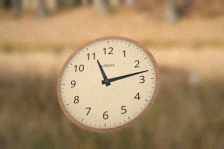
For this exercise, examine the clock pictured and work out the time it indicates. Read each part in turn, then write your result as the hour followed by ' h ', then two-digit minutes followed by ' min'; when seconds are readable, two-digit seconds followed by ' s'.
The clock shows 11 h 13 min
